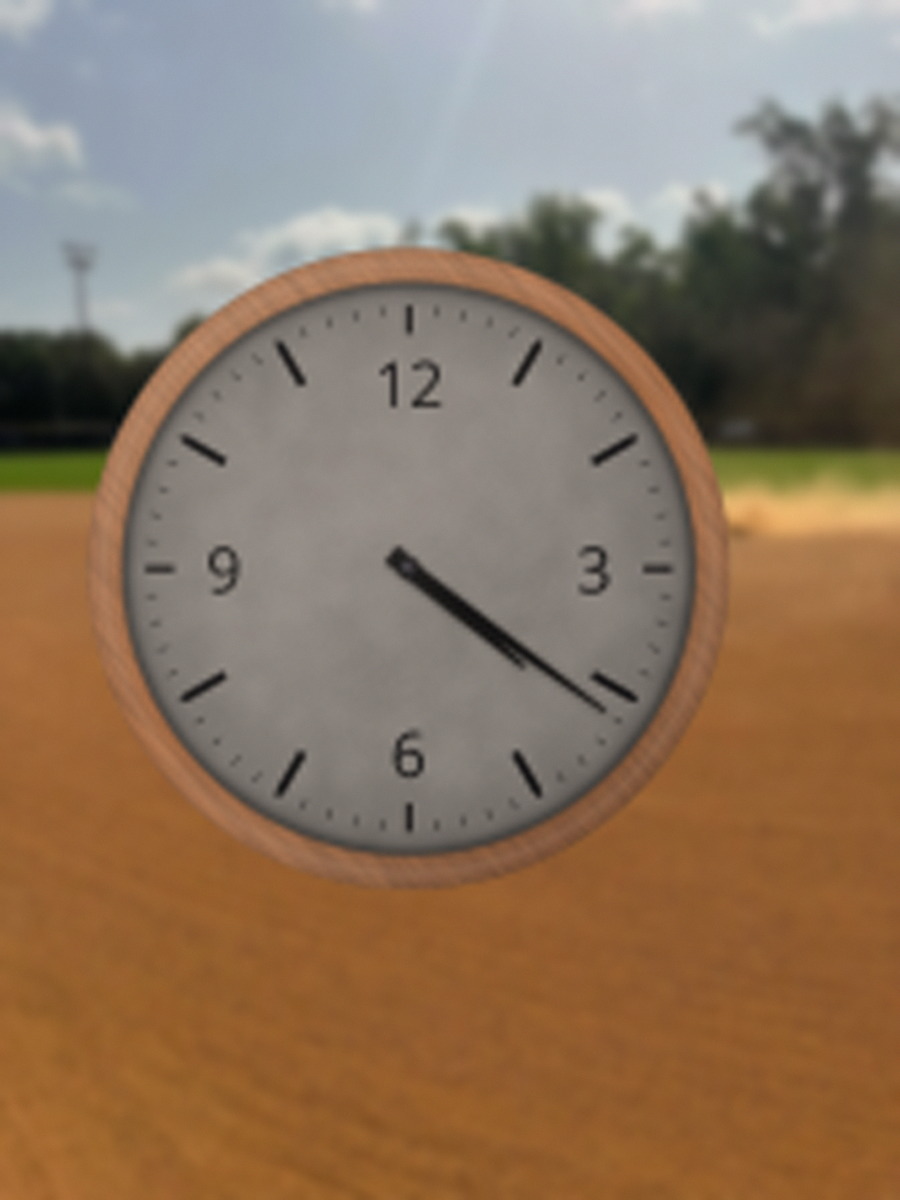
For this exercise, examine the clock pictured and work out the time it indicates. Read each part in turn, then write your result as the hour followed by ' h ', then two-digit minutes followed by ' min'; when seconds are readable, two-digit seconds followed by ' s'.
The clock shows 4 h 21 min
